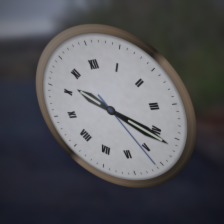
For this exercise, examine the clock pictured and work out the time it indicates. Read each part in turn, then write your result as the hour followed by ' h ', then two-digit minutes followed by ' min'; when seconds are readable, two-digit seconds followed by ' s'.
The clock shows 10 h 21 min 26 s
